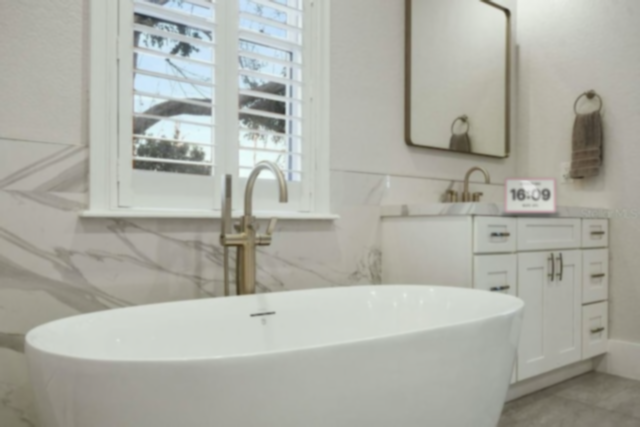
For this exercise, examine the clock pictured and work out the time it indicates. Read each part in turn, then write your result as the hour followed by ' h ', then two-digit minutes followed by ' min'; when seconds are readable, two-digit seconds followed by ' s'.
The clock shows 16 h 09 min
